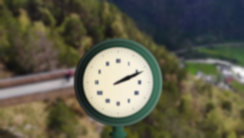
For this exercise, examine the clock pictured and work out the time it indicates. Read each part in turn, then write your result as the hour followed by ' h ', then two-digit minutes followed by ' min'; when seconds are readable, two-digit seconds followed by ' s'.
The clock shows 2 h 11 min
